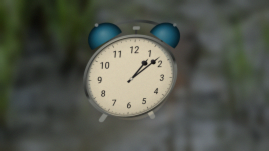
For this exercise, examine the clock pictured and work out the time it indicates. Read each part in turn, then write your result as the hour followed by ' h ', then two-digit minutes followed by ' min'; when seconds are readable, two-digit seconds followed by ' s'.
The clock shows 1 h 08 min
